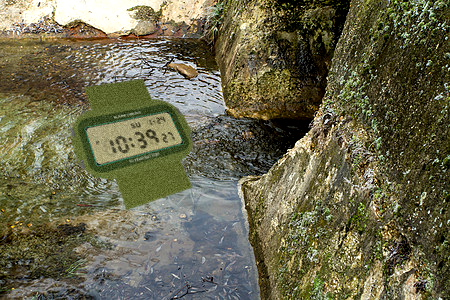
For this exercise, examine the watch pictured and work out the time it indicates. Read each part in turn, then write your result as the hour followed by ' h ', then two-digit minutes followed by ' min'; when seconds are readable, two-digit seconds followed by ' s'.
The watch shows 10 h 39 min 27 s
